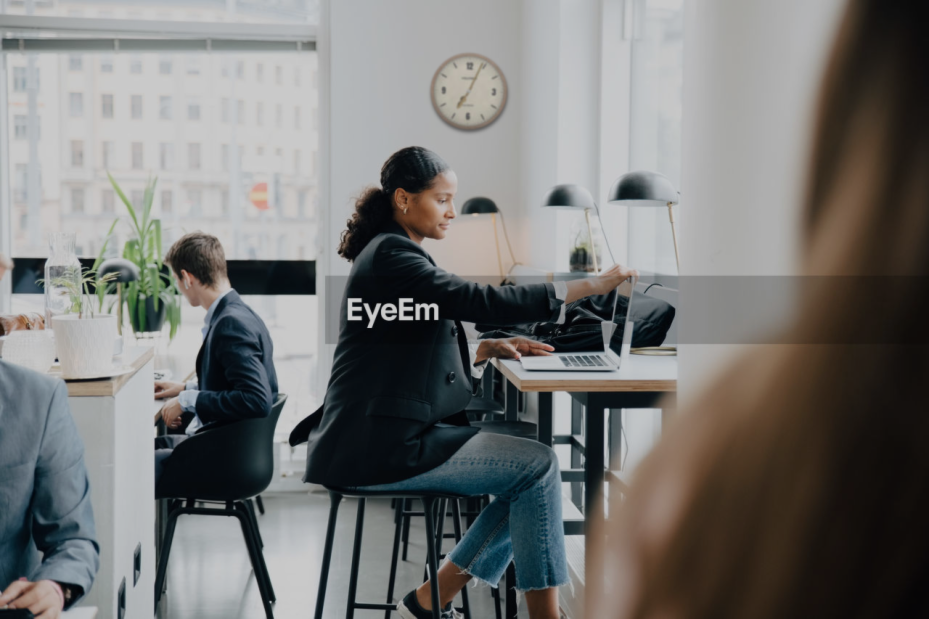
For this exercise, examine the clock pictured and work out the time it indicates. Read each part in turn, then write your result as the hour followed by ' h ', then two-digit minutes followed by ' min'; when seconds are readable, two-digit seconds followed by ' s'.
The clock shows 7 h 04 min
